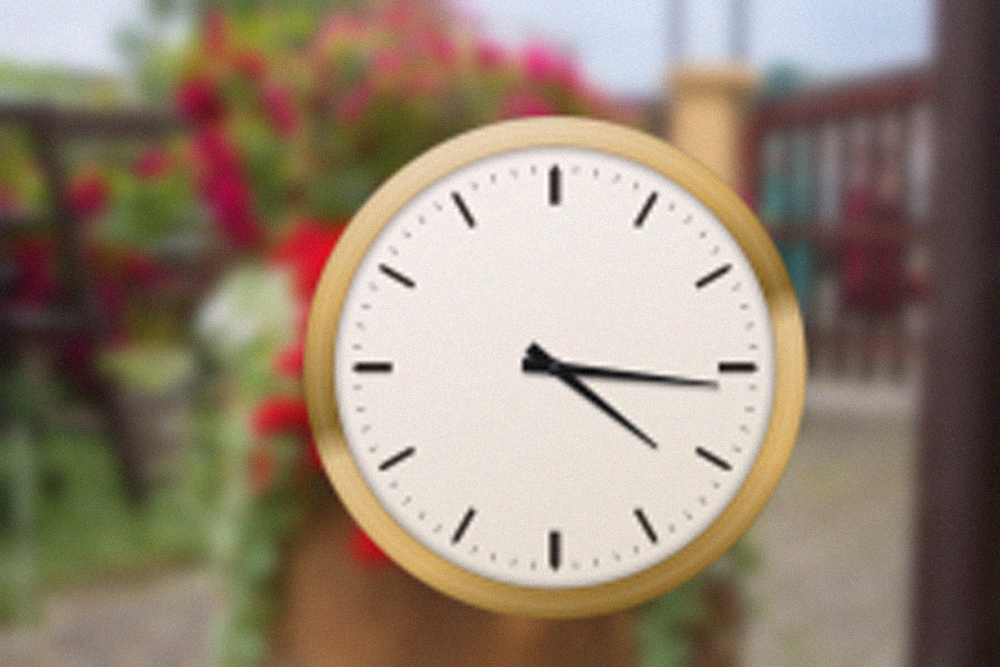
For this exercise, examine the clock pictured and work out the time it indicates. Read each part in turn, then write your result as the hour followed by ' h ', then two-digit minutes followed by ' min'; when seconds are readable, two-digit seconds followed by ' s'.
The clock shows 4 h 16 min
